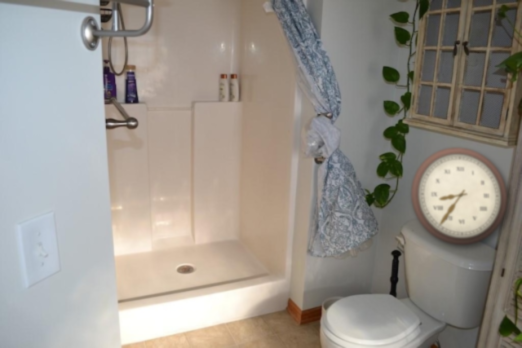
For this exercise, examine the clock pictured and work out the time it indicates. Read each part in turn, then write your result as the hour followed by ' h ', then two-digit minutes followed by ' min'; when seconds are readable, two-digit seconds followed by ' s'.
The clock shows 8 h 36 min
